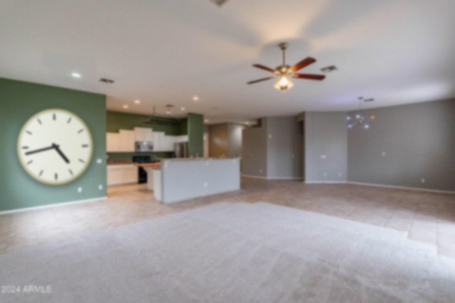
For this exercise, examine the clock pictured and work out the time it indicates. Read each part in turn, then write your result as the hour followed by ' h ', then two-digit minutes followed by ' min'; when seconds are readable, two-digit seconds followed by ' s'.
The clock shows 4 h 43 min
